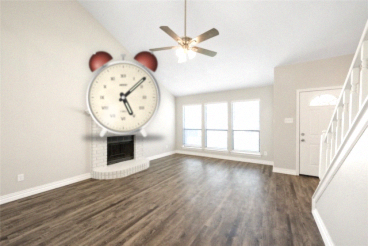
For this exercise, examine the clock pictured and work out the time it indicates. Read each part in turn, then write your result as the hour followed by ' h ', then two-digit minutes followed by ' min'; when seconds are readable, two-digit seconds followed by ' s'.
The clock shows 5 h 08 min
